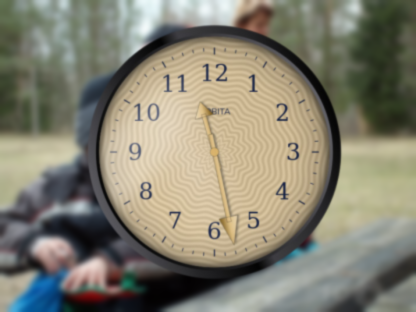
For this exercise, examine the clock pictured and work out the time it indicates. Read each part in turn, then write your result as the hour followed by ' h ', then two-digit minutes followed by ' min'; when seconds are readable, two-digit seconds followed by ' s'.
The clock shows 11 h 28 min
